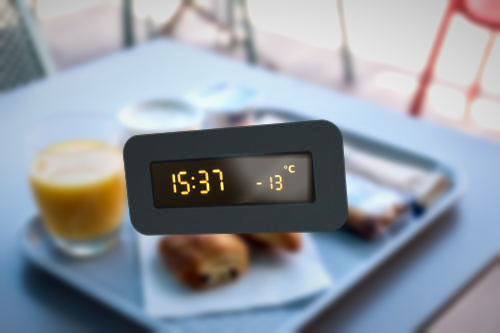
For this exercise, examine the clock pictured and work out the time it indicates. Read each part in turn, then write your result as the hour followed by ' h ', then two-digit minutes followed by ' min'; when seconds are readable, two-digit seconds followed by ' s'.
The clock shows 15 h 37 min
